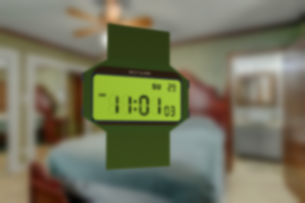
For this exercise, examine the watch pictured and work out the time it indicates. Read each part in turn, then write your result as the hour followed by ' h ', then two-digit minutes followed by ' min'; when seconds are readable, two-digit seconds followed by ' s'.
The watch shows 11 h 01 min
